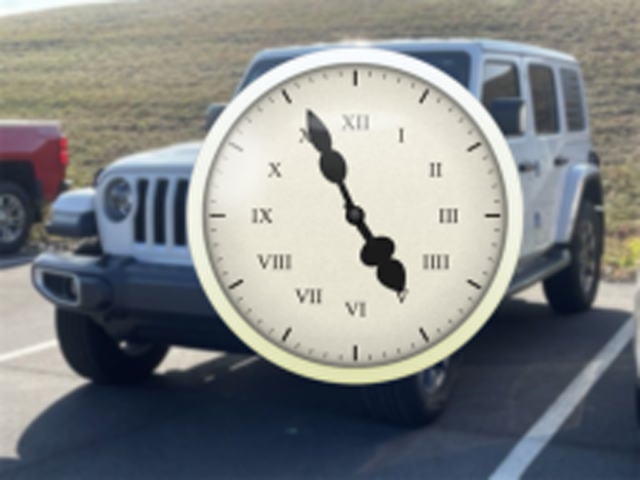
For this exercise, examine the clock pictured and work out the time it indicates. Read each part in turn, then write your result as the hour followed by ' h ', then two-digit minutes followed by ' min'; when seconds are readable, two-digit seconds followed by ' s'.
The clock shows 4 h 56 min
